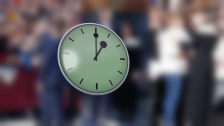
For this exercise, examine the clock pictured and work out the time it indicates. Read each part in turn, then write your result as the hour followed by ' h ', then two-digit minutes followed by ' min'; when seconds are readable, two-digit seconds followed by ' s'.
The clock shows 1 h 00 min
